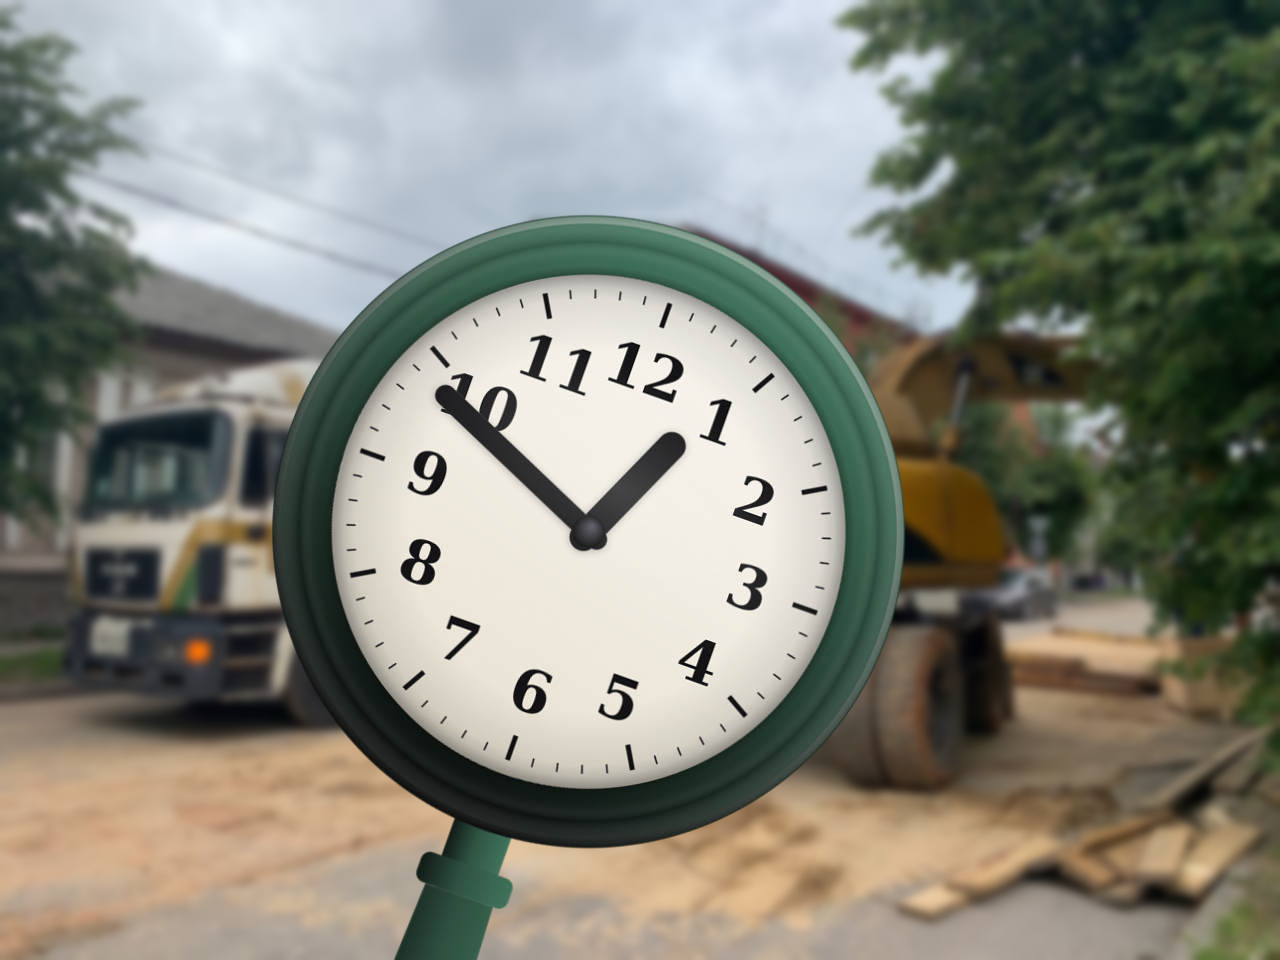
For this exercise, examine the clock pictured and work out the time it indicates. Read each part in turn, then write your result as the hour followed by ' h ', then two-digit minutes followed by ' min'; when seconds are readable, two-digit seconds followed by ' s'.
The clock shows 12 h 49 min
